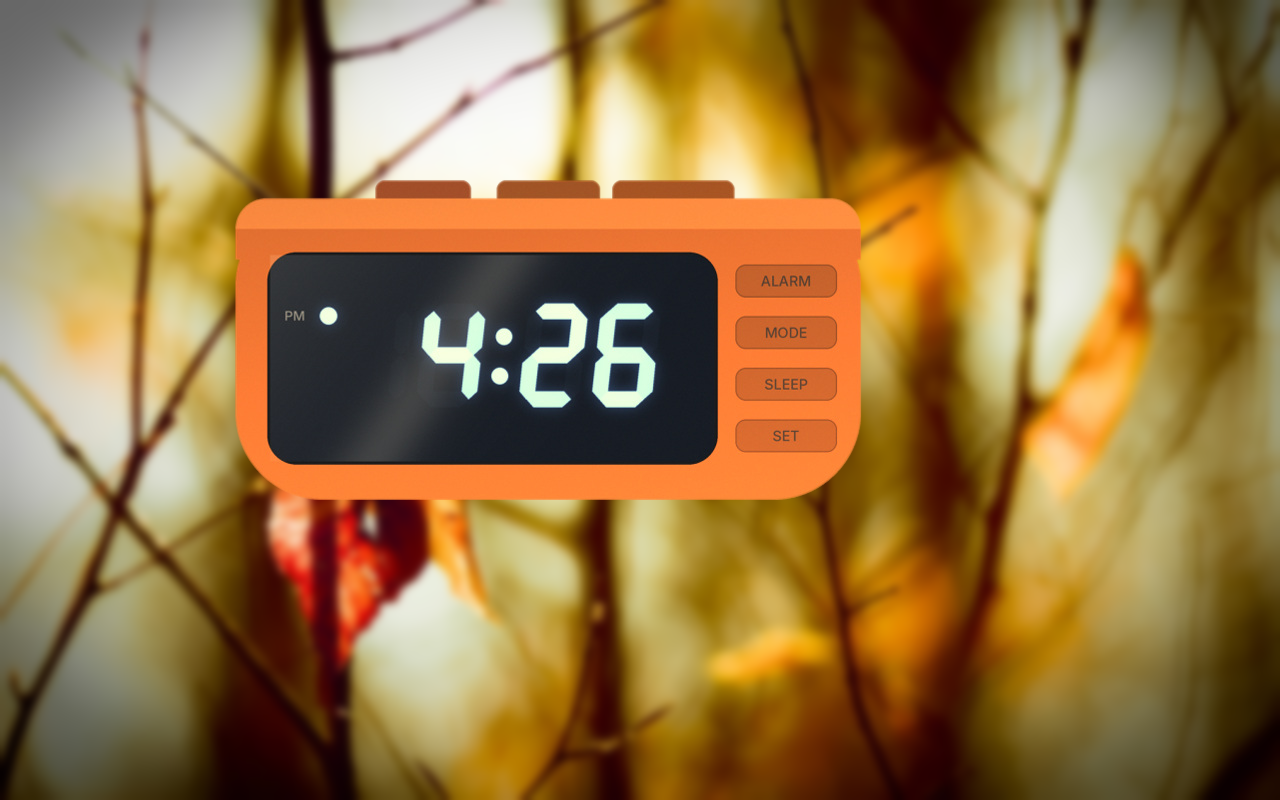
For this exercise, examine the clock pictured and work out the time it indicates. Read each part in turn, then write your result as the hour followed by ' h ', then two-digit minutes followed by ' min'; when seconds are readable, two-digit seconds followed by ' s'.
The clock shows 4 h 26 min
